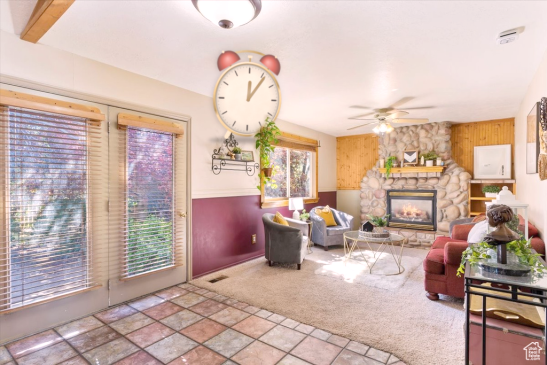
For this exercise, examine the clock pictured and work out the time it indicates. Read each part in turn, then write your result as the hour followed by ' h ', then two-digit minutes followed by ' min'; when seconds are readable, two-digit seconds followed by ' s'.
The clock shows 12 h 06 min
